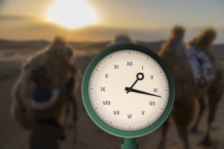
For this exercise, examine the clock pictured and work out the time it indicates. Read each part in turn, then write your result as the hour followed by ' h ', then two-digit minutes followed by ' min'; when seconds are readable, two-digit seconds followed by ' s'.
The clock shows 1 h 17 min
